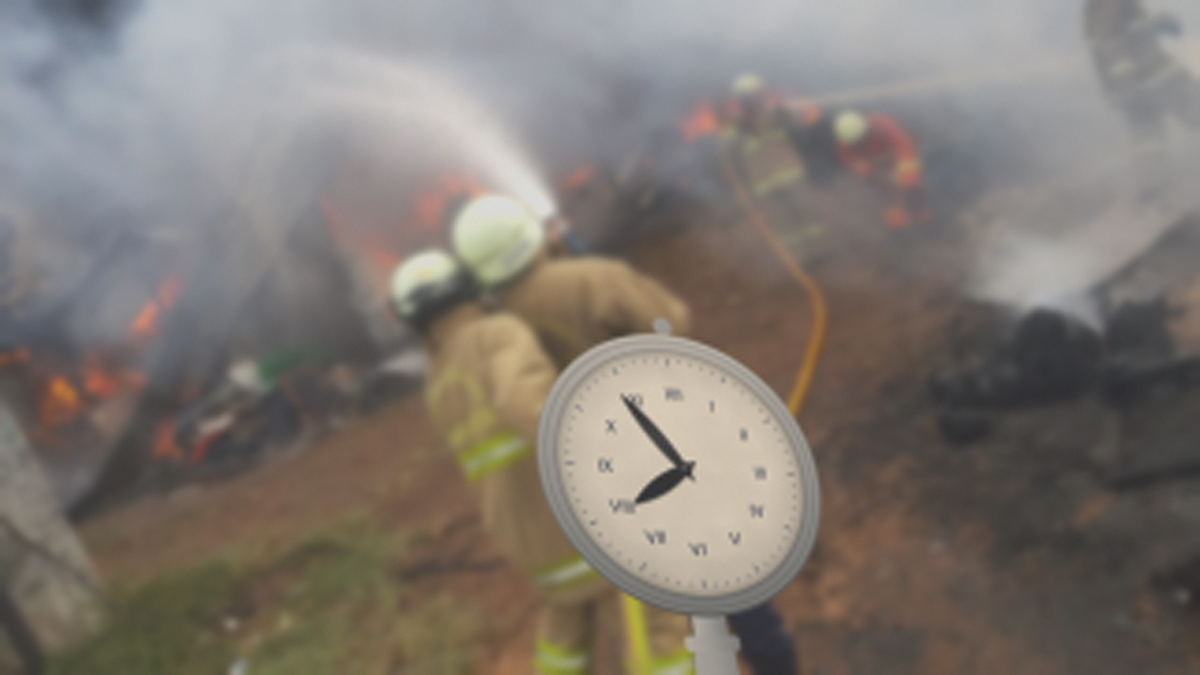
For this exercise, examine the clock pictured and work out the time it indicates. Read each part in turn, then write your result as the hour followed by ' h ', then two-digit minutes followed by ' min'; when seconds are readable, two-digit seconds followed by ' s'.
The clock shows 7 h 54 min
